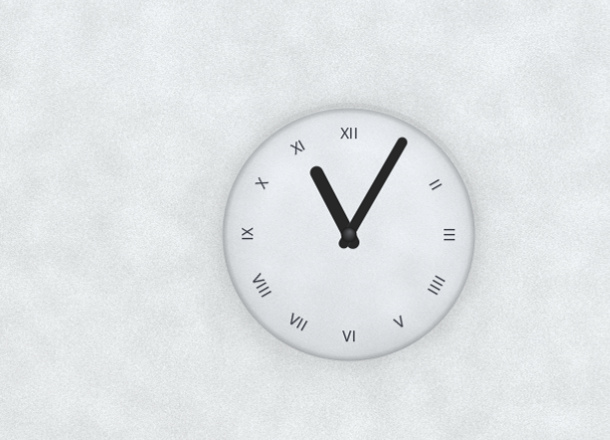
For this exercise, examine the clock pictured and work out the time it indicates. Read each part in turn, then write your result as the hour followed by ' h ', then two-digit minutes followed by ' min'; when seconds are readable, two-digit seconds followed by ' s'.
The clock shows 11 h 05 min
